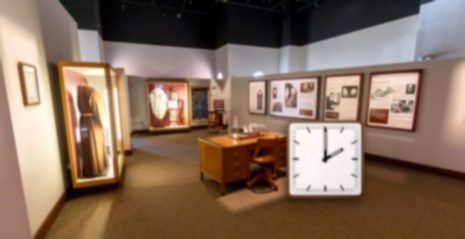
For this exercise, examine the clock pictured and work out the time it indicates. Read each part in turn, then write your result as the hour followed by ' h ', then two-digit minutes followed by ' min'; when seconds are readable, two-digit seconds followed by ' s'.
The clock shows 2 h 00 min
